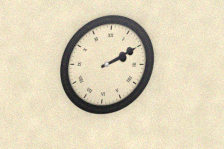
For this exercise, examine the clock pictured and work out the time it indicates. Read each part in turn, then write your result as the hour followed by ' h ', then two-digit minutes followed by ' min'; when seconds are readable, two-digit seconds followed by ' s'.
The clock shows 2 h 10 min
